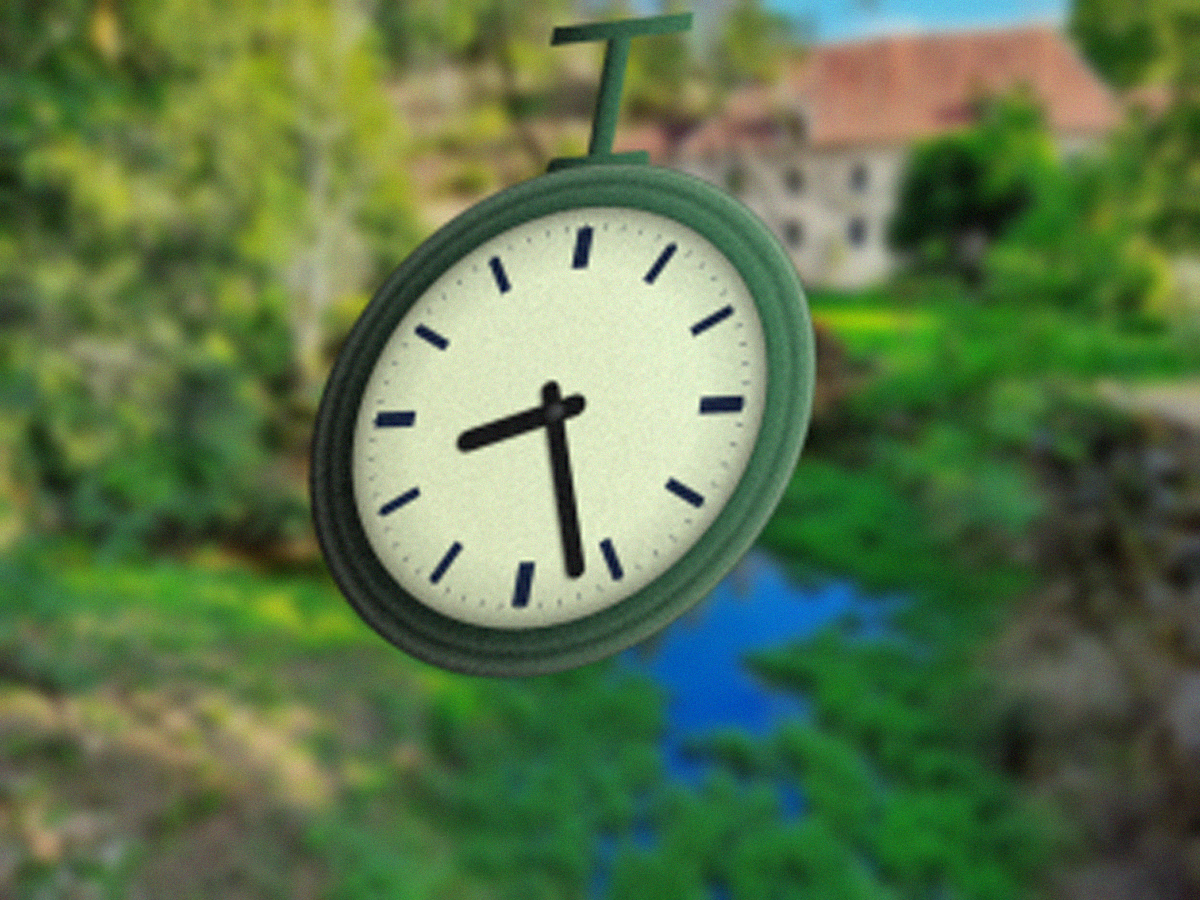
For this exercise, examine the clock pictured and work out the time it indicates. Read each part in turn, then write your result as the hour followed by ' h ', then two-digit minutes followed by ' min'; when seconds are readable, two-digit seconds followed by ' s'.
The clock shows 8 h 27 min
